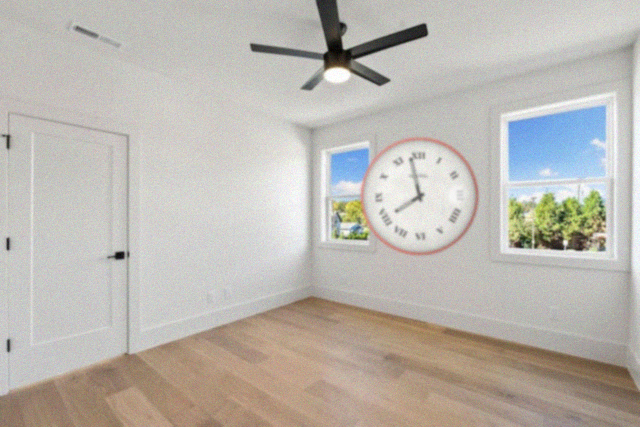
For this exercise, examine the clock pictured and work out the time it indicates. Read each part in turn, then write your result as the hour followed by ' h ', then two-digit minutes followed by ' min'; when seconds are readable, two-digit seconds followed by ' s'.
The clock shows 7 h 58 min
